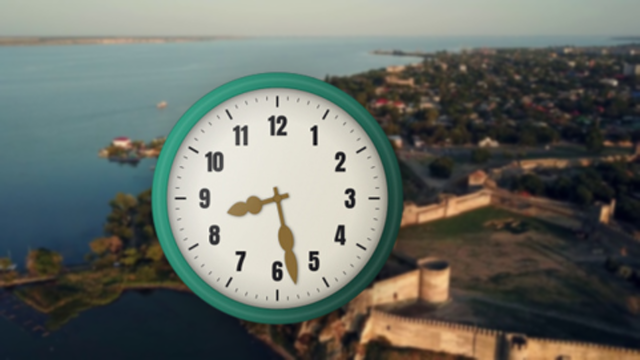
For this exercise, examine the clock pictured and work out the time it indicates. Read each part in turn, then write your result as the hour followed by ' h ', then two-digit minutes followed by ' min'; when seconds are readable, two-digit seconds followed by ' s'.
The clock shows 8 h 28 min
